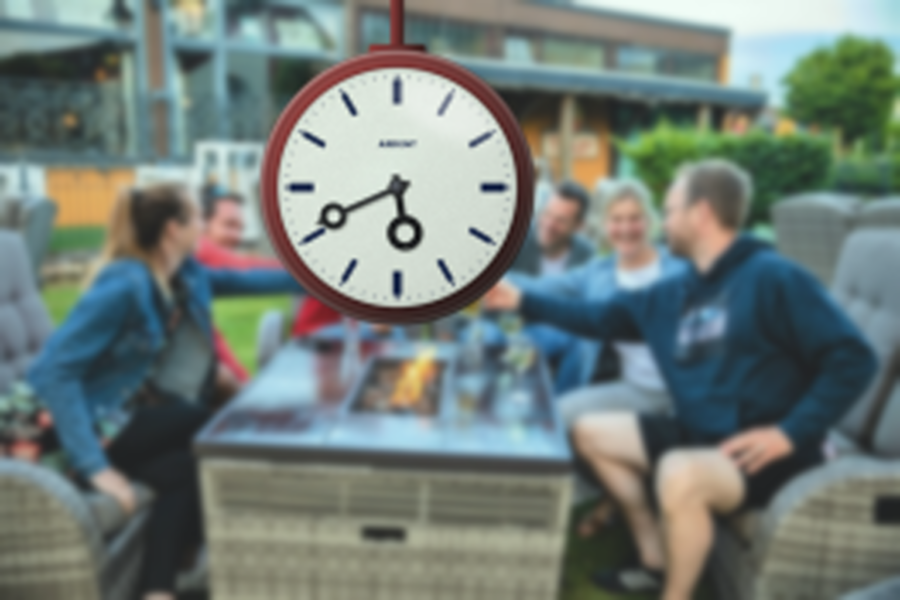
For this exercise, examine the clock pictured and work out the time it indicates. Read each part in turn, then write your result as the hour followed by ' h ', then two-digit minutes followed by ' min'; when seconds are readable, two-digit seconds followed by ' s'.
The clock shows 5 h 41 min
